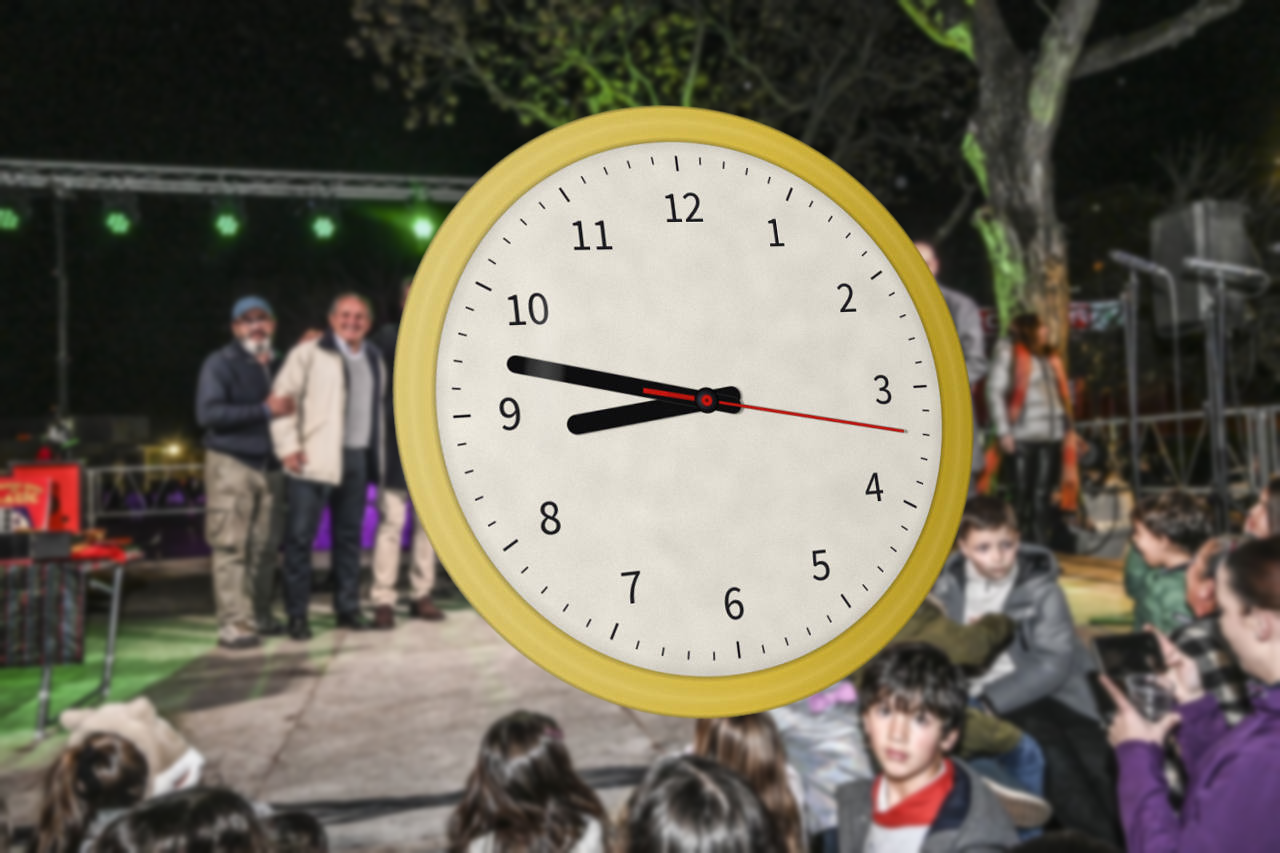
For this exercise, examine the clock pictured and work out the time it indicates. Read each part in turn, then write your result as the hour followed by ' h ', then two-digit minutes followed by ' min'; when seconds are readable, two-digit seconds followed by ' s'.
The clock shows 8 h 47 min 17 s
